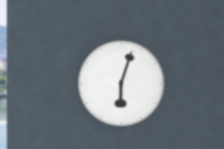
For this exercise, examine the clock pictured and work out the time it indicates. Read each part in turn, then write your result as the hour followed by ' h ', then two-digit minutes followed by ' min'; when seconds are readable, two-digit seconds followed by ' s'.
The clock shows 6 h 03 min
